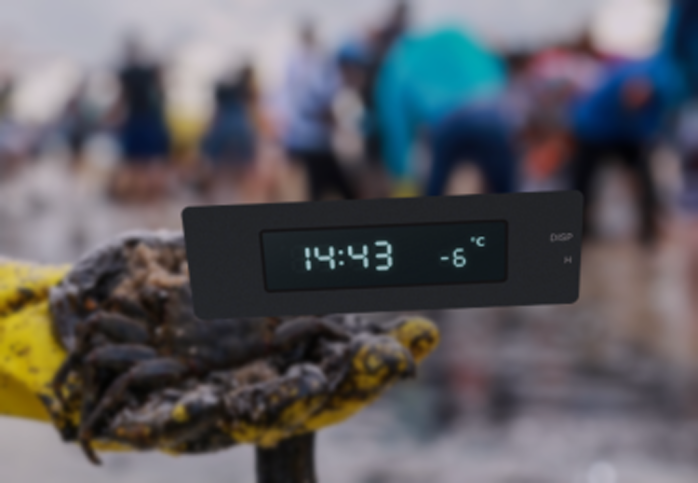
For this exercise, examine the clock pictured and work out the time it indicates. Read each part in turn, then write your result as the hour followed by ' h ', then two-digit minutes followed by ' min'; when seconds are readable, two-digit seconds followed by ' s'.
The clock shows 14 h 43 min
